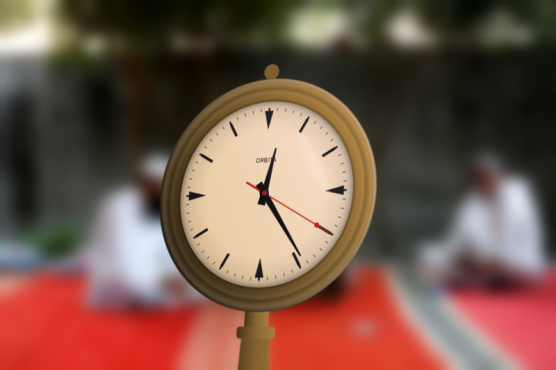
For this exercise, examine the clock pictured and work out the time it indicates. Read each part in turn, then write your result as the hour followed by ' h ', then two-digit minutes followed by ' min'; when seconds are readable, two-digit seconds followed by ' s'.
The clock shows 12 h 24 min 20 s
